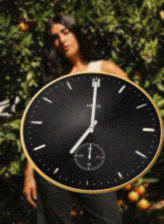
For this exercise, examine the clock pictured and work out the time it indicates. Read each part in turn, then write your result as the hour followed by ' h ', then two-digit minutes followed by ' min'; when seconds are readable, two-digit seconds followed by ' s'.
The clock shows 7 h 00 min
